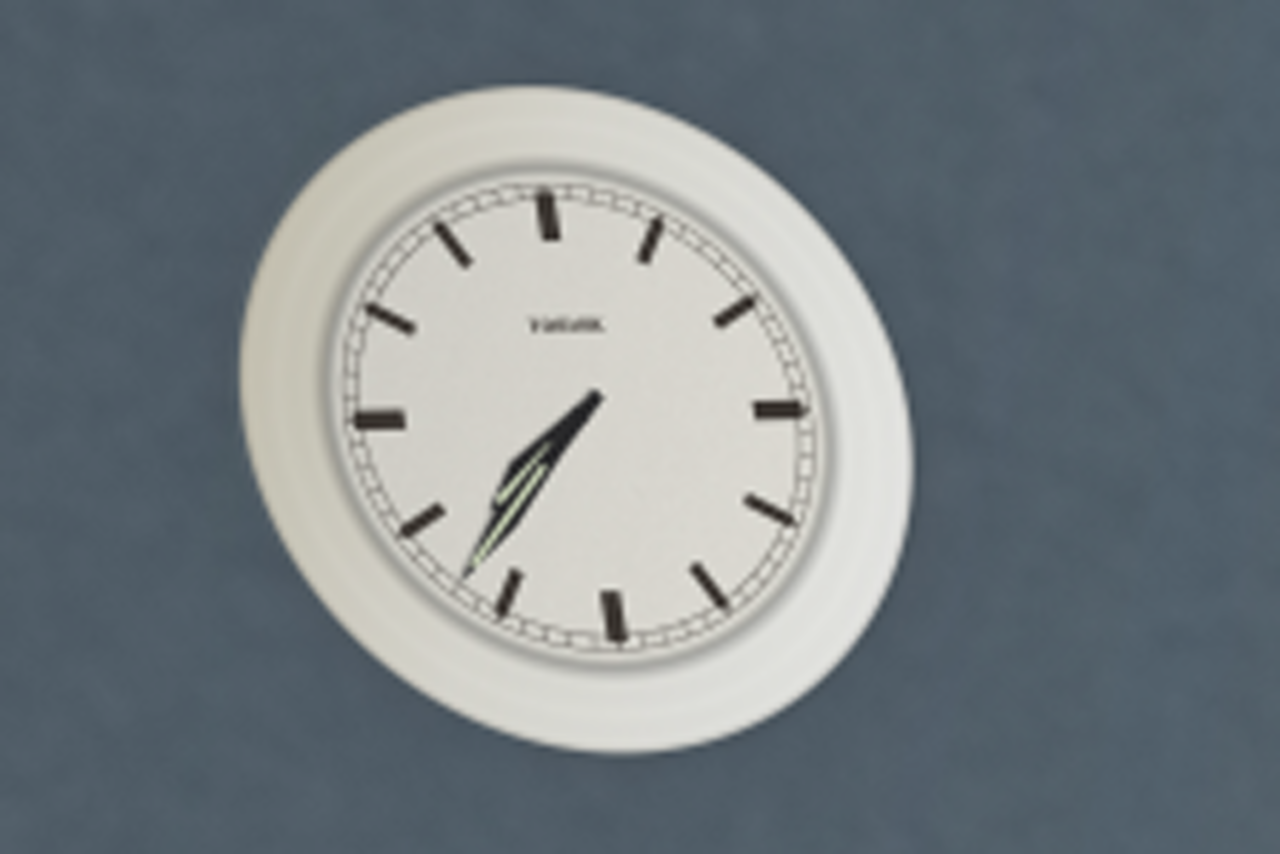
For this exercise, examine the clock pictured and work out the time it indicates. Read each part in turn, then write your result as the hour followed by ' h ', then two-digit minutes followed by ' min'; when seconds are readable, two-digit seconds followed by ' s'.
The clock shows 7 h 37 min
